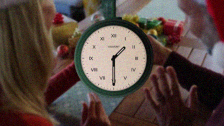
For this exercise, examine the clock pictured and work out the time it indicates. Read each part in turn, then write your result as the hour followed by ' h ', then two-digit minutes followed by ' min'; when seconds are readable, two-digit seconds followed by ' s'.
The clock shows 1 h 30 min
